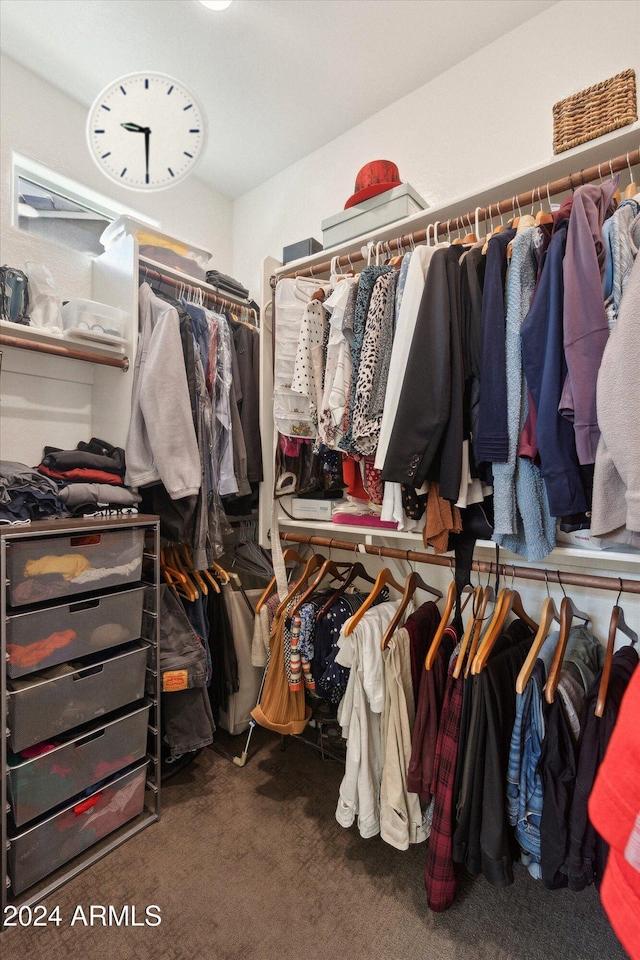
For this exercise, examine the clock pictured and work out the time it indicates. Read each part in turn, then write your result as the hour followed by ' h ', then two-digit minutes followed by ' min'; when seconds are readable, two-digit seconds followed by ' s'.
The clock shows 9 h 30 min
